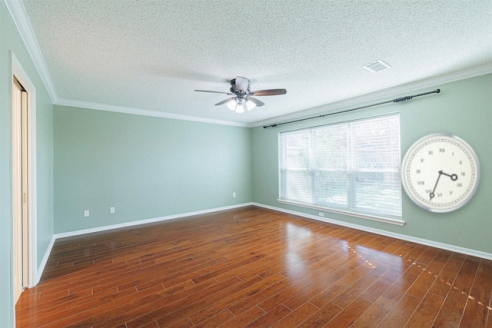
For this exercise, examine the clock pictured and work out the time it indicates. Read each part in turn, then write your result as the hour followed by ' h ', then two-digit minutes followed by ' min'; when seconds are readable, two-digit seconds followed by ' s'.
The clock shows 3 h 33 min
